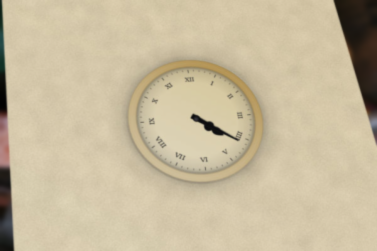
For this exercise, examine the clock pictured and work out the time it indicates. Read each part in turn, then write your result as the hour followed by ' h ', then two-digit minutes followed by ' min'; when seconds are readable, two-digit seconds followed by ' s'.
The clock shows 4 h 21 min
